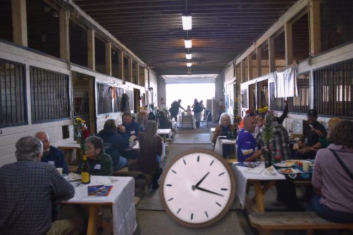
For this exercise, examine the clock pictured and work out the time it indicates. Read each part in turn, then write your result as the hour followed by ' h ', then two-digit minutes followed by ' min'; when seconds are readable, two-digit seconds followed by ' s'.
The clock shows 1 h 17 min
